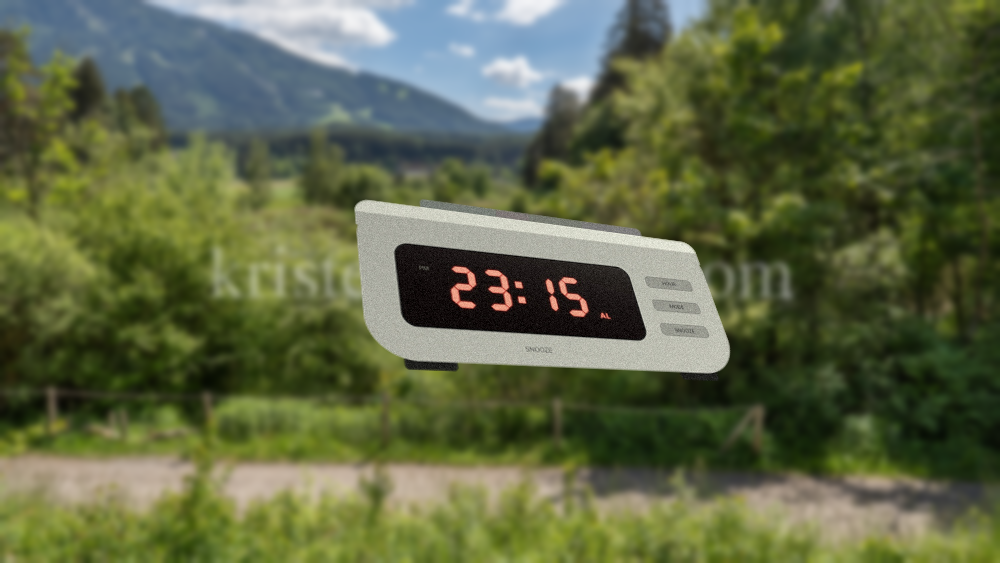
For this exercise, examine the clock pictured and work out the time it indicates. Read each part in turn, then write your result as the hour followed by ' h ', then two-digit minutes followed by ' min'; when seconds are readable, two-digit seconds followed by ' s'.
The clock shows 23 h 15 min
